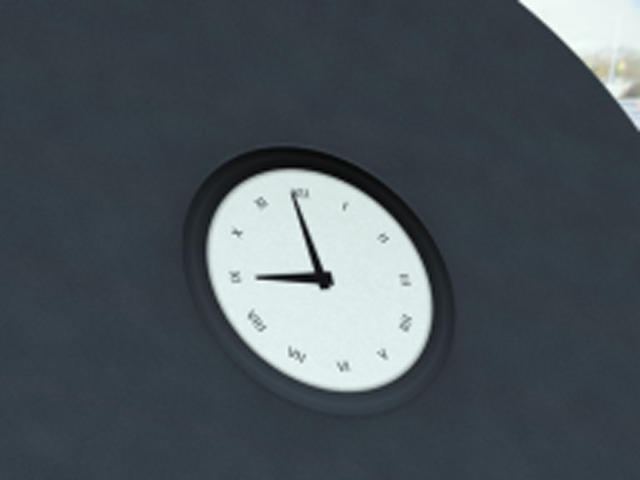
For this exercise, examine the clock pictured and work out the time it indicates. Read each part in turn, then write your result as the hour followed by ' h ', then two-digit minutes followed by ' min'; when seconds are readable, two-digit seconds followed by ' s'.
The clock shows 8 h 59 min
